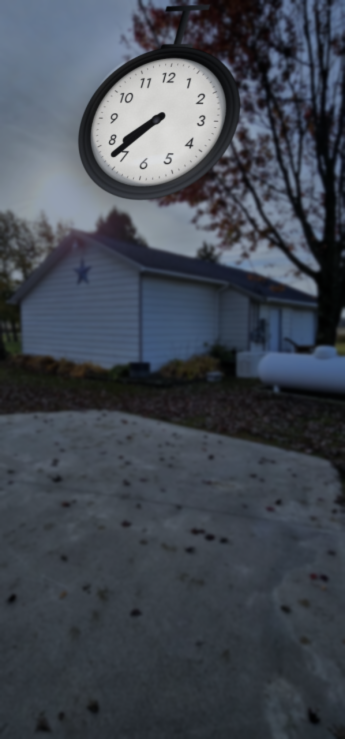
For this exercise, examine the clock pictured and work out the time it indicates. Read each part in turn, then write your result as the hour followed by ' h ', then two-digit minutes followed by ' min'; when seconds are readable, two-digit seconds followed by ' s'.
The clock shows 7 h 37 min
